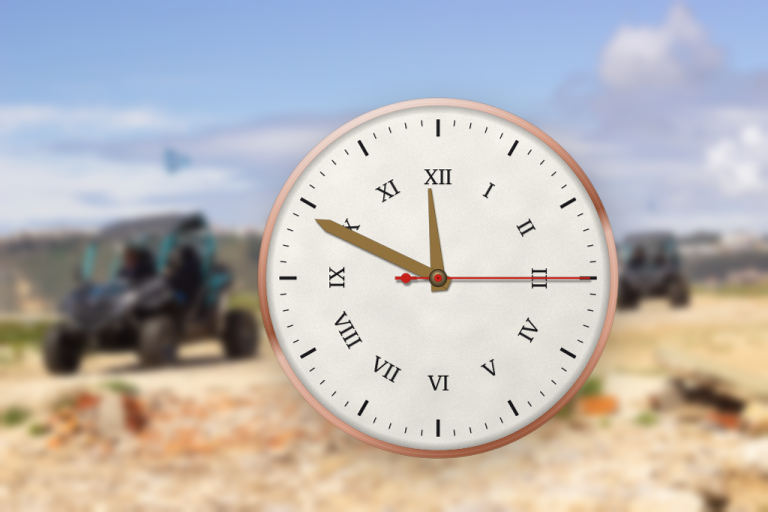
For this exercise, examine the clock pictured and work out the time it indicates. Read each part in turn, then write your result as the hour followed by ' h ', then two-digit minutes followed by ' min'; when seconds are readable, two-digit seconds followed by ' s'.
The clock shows 11 h 49 min 15 s
